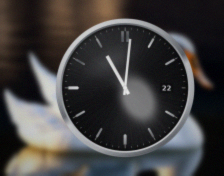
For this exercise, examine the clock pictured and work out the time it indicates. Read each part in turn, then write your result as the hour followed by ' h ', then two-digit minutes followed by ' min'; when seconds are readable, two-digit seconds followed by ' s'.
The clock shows 11 h 01 min
